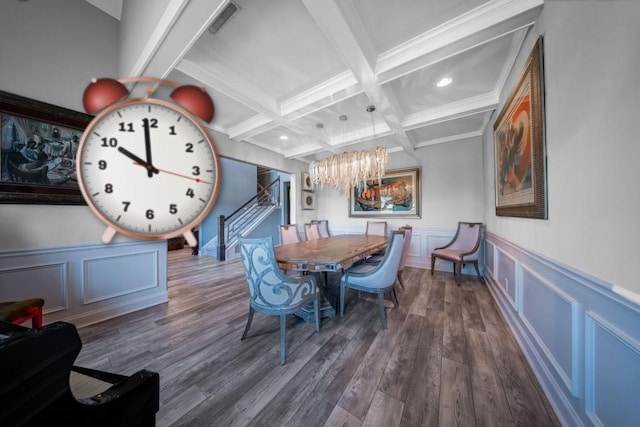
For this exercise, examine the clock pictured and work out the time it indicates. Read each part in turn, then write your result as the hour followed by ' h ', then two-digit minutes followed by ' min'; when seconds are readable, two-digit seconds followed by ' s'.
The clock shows 9 h 59 min 17 s
